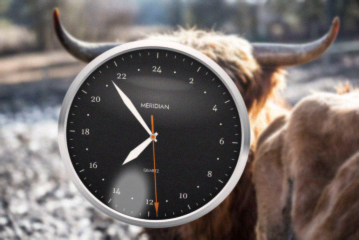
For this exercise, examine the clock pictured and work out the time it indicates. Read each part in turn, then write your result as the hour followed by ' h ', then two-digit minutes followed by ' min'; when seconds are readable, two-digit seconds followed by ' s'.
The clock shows 14 h 53 min 29 s
